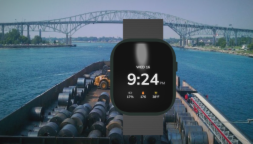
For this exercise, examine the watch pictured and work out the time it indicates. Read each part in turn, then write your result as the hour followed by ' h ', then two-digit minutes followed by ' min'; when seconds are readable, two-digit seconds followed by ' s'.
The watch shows 9 h 24 min
